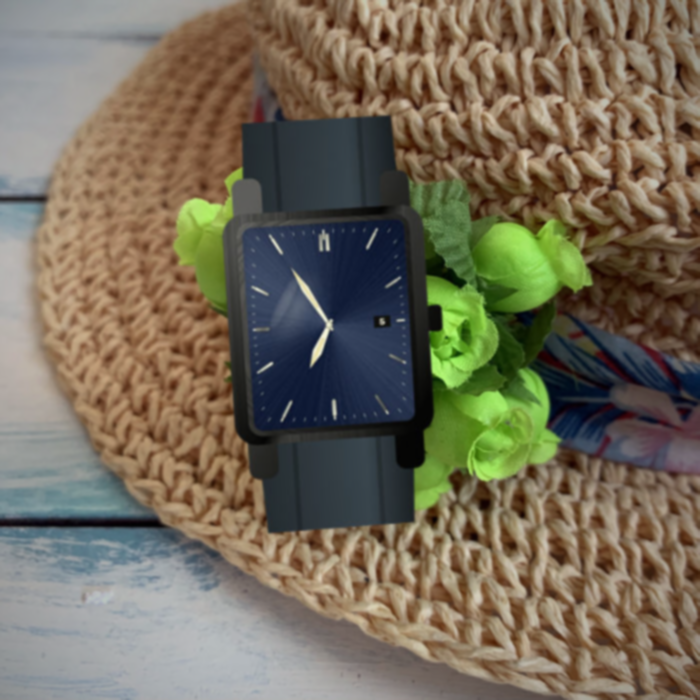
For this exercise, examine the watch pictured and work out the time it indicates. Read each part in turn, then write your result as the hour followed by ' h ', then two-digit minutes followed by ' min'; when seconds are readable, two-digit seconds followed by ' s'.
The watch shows 6 h 55 min
